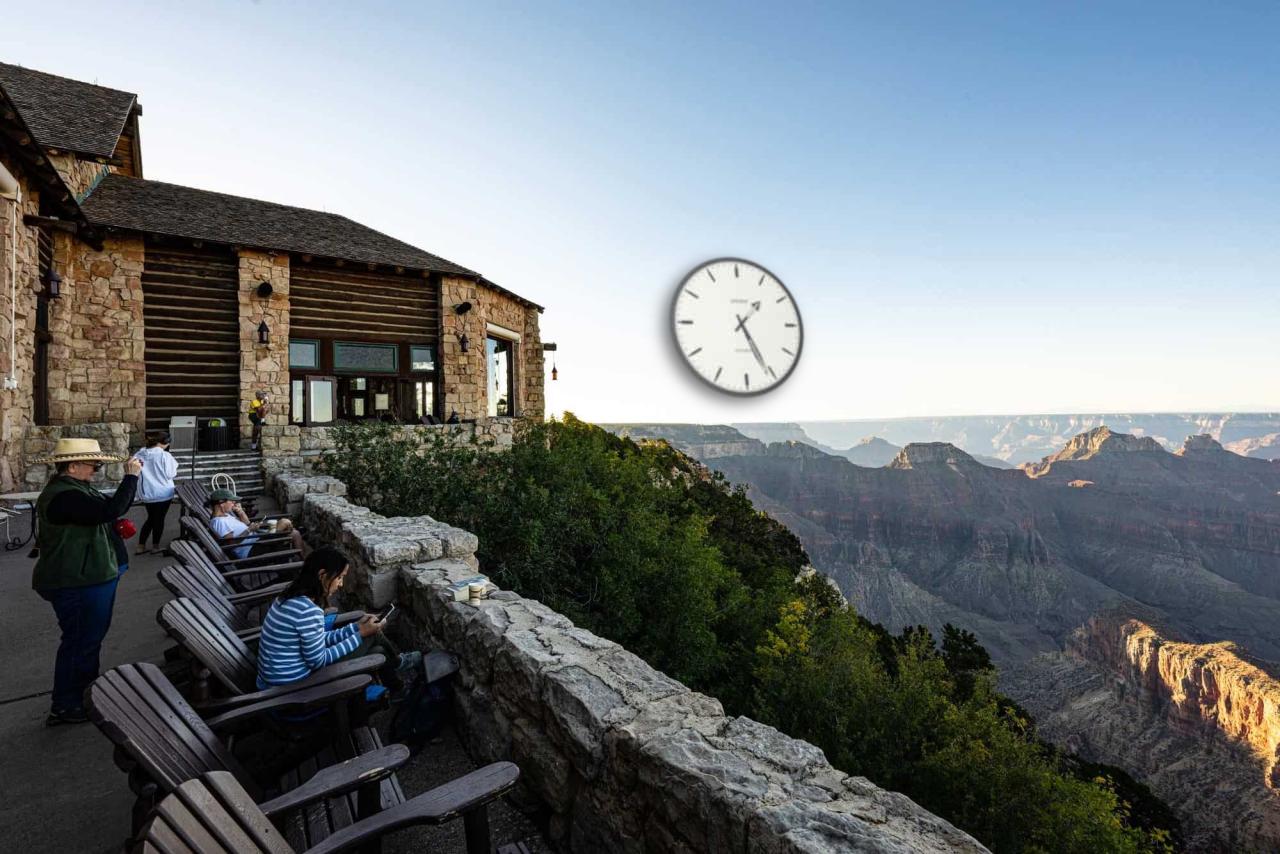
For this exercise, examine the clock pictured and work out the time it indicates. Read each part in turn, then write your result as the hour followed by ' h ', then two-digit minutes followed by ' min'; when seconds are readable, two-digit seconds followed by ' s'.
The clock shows 1 h 26 min
